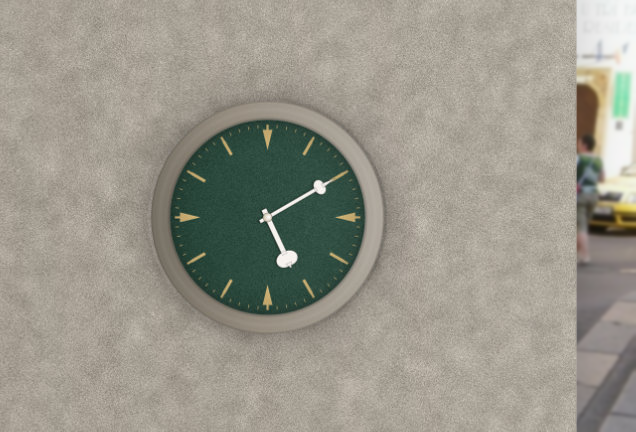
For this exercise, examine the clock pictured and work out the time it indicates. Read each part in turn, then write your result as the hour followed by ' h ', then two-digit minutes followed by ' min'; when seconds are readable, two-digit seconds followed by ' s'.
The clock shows 5 h 10 min
